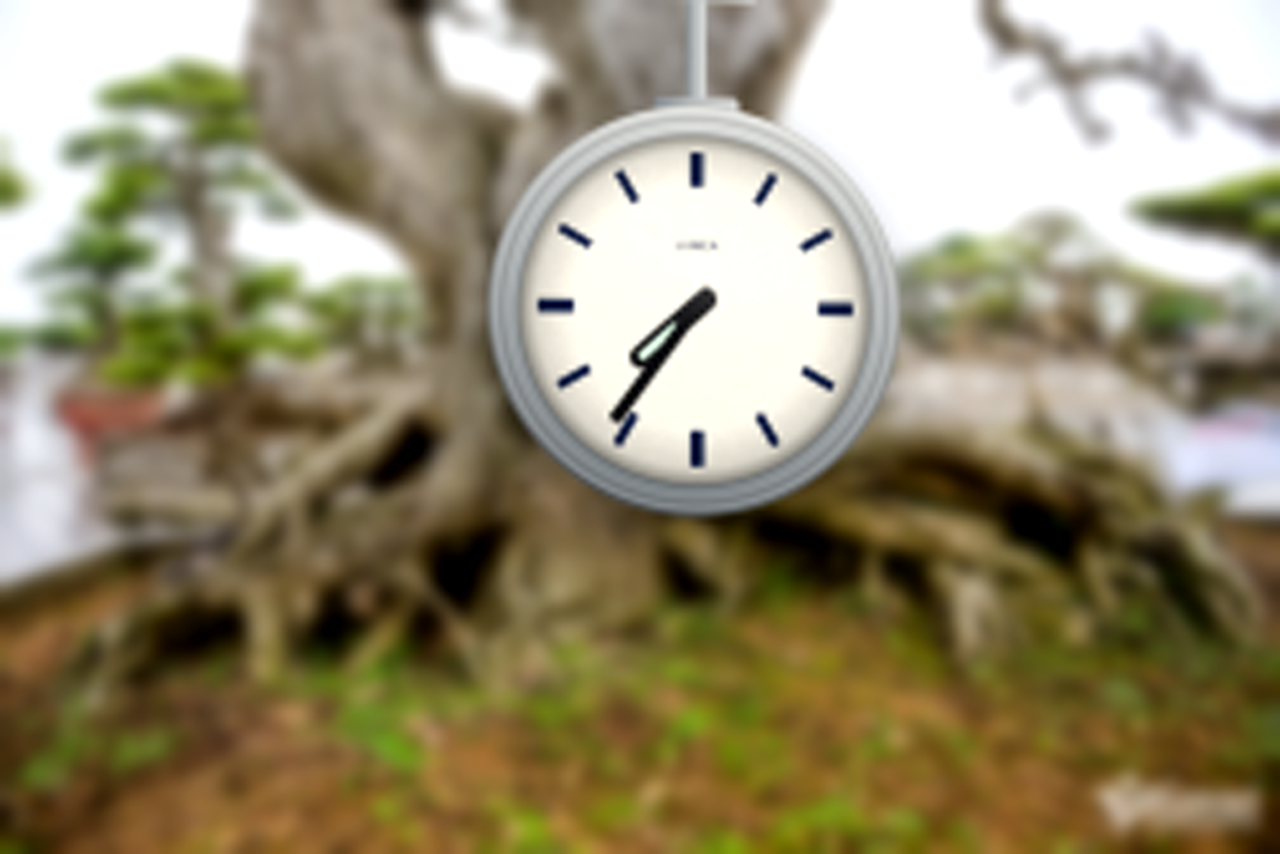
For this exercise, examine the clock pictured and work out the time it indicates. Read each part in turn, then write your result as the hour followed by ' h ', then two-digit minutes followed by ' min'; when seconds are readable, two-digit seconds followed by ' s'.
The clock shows 7 h 36 min
